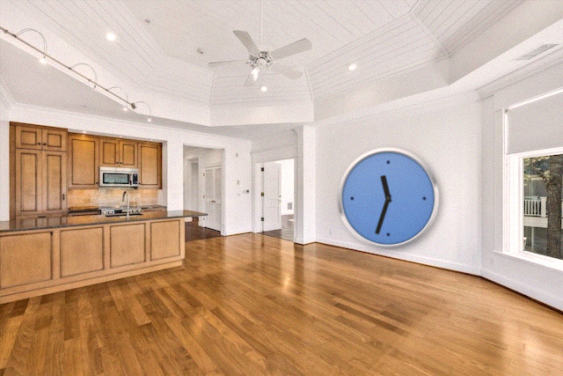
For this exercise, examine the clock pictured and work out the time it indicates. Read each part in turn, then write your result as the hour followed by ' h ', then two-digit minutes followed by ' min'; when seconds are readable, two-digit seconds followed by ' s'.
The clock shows 11 h 33 min
